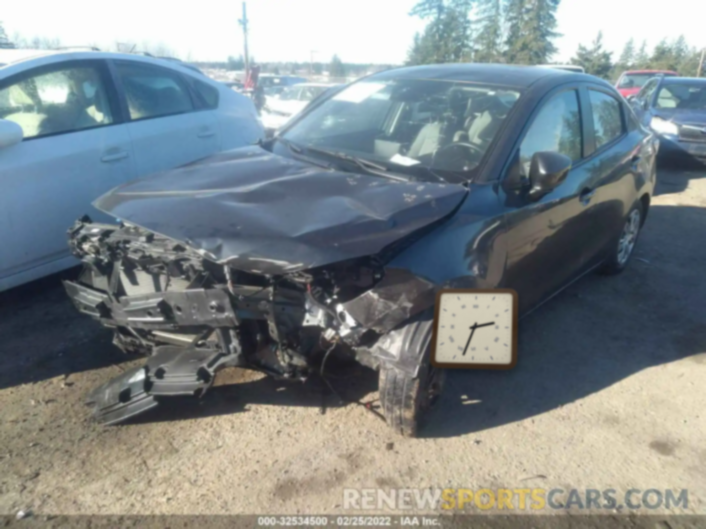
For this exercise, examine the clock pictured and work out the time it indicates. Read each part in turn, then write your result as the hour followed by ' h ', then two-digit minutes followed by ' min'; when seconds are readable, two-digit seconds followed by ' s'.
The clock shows 2 h 33 min
